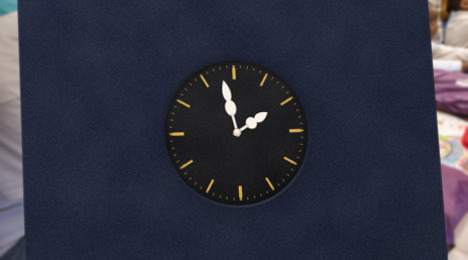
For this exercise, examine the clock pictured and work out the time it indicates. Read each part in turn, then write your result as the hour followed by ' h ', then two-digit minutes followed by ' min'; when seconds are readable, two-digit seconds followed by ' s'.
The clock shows 1 h 58 min
